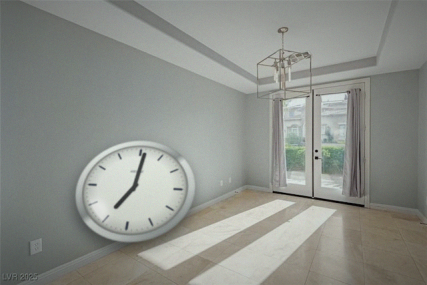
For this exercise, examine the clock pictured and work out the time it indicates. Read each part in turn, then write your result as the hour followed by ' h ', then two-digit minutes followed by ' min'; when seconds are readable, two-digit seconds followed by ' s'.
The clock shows 7 h 01 min
